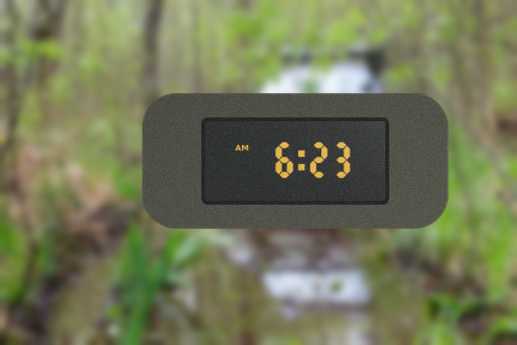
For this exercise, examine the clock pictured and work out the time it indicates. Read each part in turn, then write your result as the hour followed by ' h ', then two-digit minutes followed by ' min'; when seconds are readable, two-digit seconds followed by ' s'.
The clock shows 6 h 23 min
